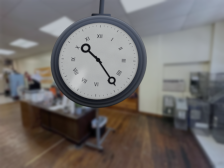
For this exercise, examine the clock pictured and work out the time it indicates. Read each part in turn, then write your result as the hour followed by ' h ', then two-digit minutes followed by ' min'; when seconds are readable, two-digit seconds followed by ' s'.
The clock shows 10 h 24 min
